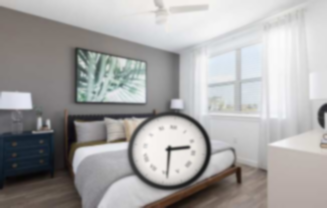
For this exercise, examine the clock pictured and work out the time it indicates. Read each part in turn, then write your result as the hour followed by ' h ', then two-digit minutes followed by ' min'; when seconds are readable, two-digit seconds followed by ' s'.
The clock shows 2 h 29 min
